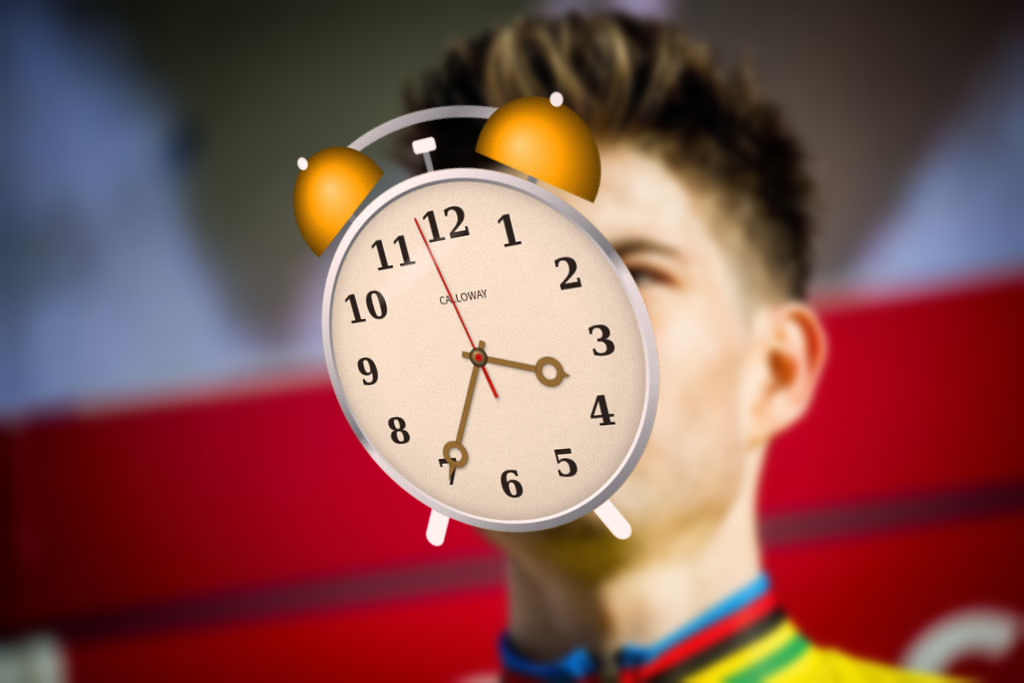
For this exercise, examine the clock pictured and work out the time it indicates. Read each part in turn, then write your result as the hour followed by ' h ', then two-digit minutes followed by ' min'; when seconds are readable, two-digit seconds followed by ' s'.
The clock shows 3 h 34 min 58 s
